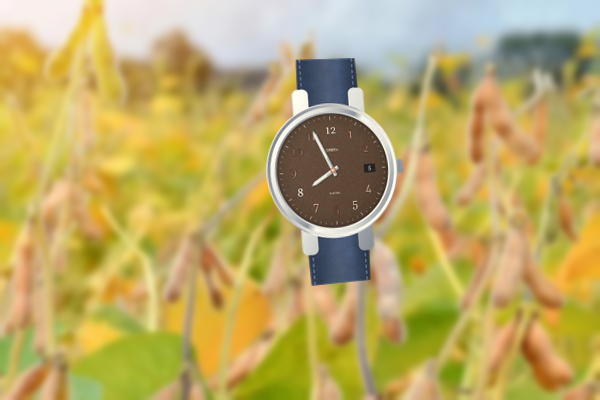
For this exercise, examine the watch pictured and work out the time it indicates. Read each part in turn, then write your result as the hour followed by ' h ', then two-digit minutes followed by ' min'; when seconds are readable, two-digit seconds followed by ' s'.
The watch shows 7 h 56 min
